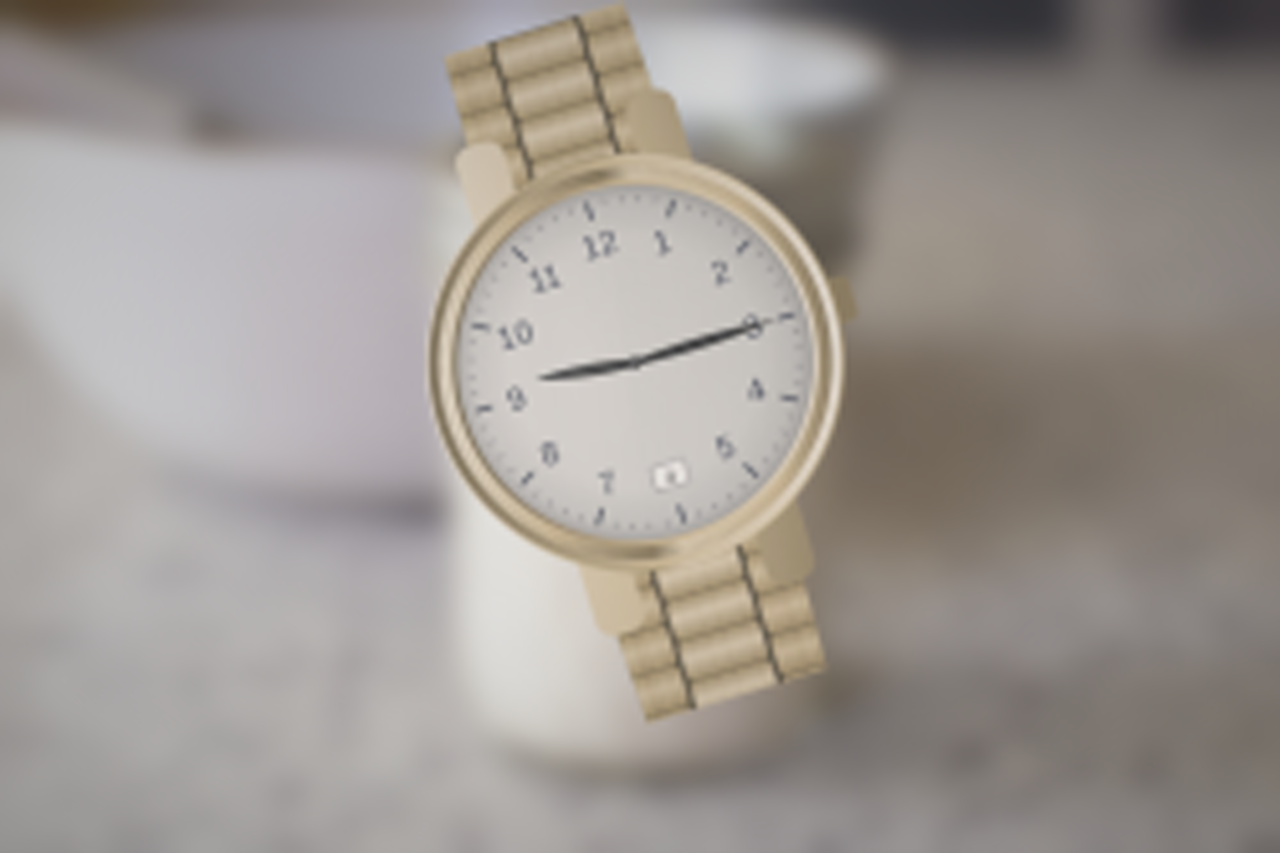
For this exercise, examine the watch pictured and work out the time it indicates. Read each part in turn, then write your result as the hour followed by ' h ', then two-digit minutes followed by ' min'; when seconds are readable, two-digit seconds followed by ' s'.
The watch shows 9 h 15 min
